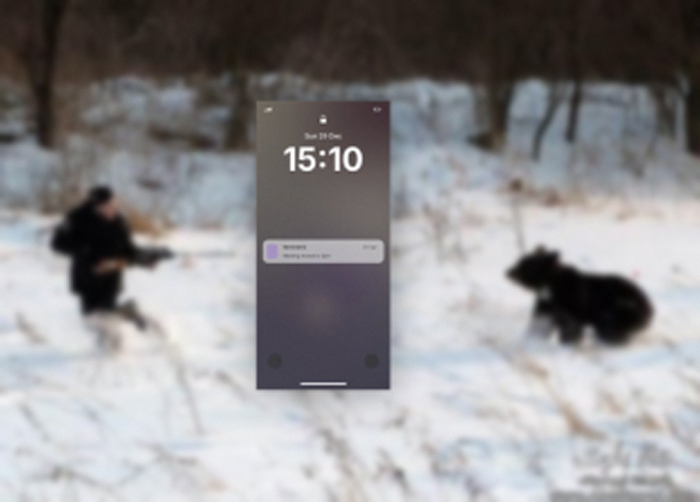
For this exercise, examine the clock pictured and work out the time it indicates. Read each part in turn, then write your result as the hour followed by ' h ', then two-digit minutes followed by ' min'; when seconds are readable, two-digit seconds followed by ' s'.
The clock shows 15 h 10 min
